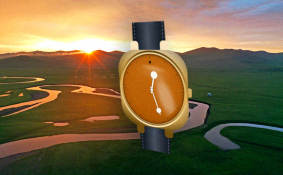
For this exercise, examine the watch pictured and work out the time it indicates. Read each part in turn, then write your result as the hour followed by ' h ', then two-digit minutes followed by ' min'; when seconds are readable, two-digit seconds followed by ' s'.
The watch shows 12 h 27 min
